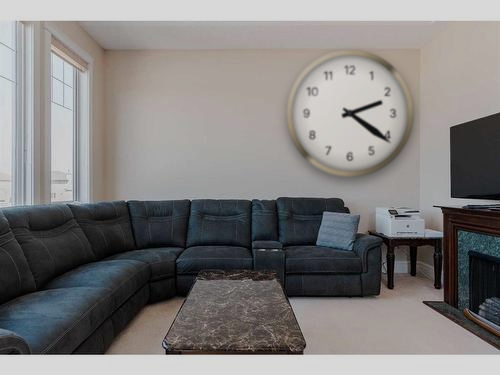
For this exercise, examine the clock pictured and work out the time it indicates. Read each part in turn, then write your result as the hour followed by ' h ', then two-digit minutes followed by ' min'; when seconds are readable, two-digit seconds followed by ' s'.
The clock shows 2 h 21 min
